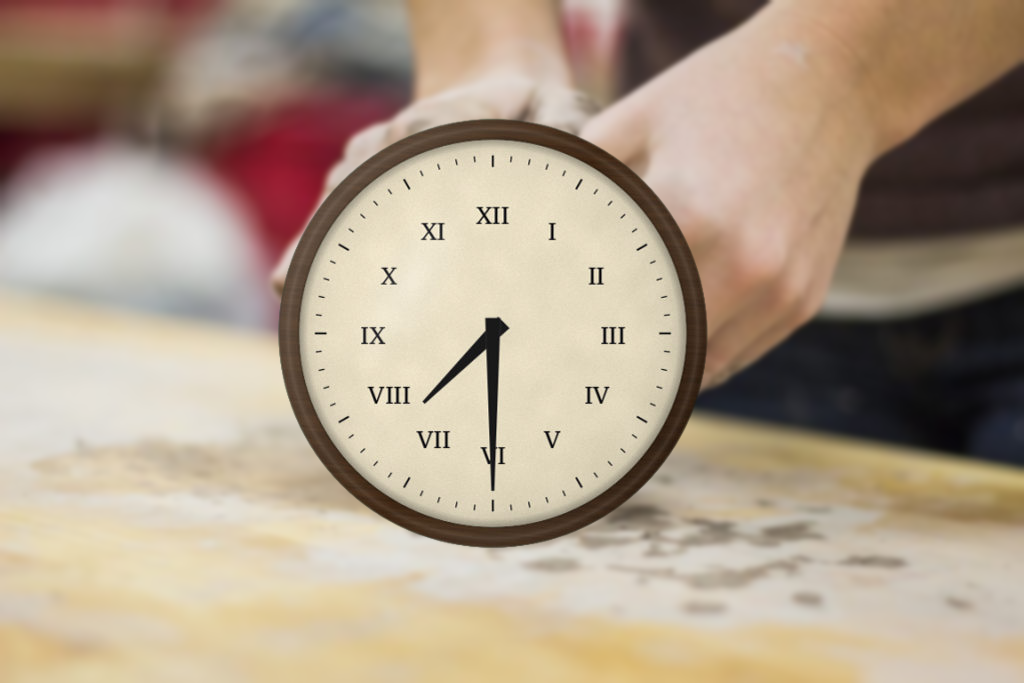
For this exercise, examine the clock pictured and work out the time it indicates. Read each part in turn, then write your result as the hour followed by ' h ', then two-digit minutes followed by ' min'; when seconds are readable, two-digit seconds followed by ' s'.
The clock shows 7 h 30 min
